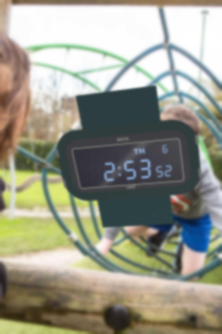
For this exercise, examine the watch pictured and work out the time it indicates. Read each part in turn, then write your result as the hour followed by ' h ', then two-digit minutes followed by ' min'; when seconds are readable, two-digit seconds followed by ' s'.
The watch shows 2 h 53 min 52 s
